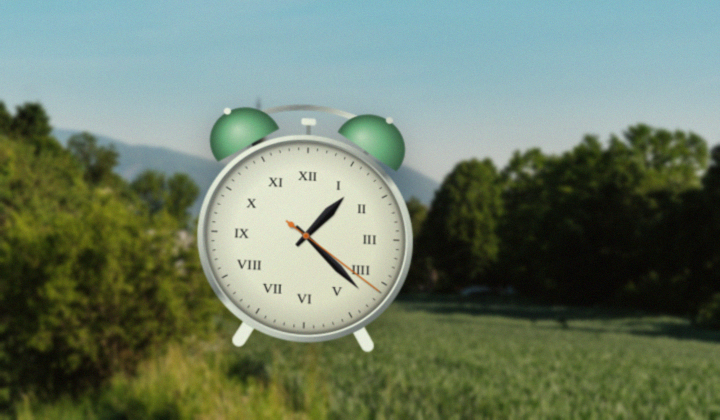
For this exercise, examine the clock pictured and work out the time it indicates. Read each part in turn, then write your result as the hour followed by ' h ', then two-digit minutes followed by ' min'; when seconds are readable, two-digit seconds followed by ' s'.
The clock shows 1 h 22 min 21 s
